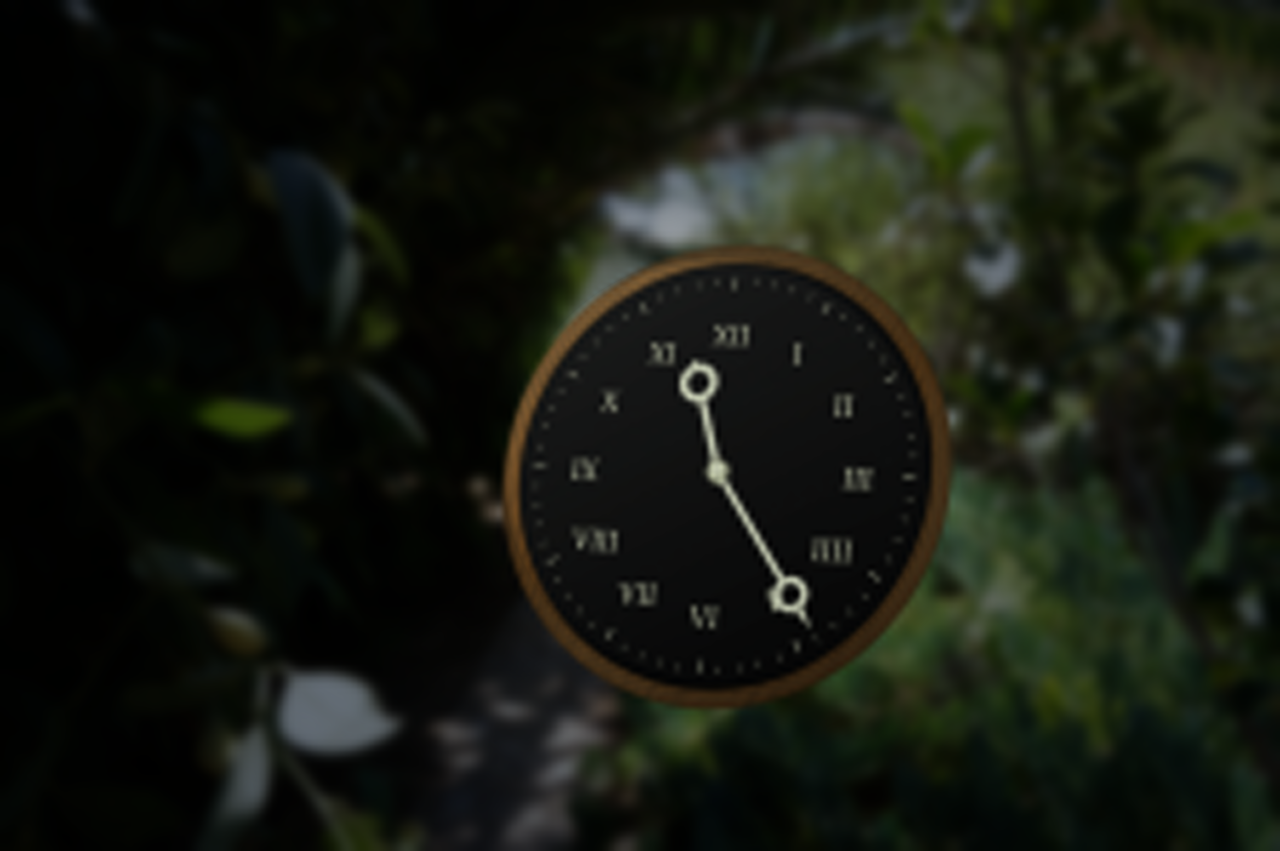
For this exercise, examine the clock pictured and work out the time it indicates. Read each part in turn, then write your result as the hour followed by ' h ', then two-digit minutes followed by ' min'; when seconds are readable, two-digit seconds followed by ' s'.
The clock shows 11 h 24 min
